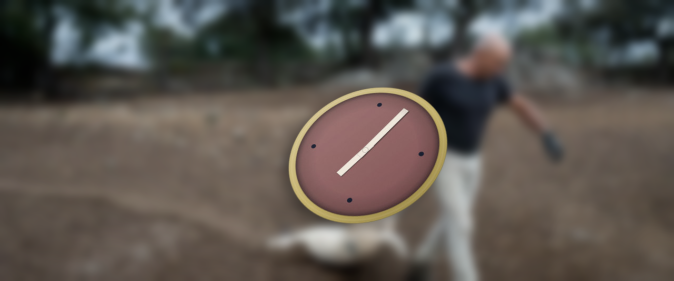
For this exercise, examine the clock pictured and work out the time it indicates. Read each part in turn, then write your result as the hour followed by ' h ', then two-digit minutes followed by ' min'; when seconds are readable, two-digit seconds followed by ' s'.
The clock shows 7 h 05 min
